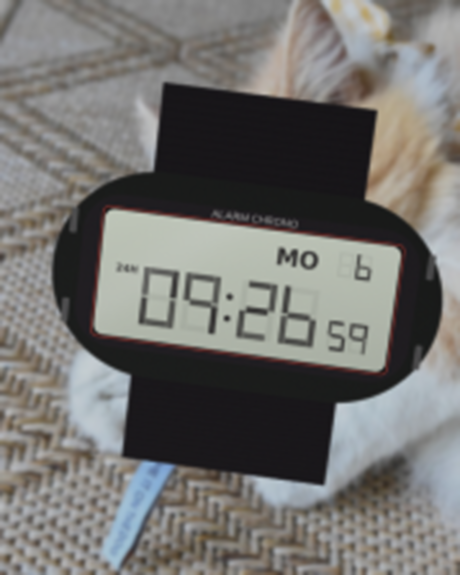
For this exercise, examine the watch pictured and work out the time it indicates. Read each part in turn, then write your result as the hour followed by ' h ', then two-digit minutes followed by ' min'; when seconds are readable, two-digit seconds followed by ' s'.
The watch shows 9 h 26 min 59 s
